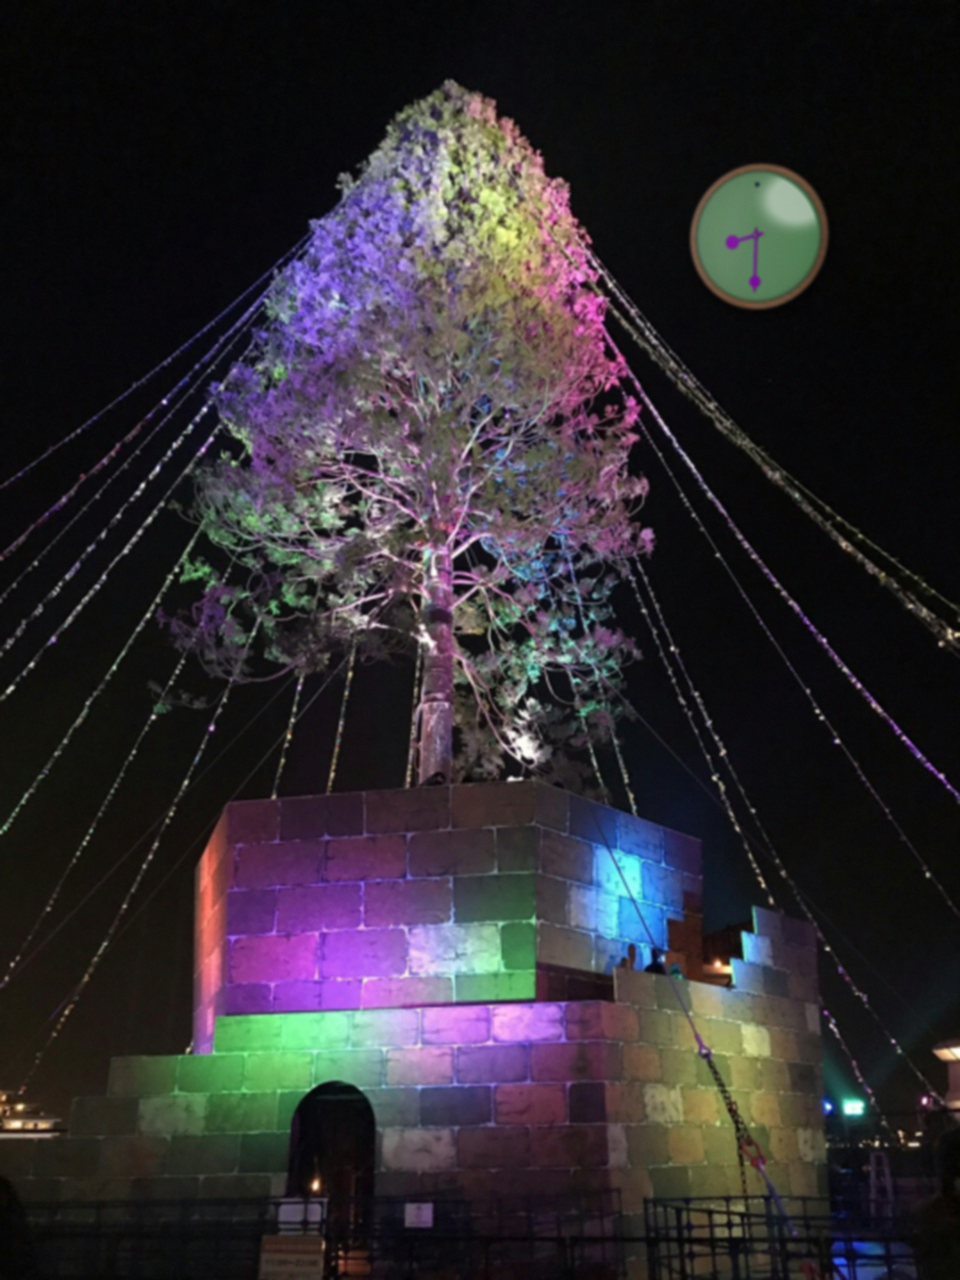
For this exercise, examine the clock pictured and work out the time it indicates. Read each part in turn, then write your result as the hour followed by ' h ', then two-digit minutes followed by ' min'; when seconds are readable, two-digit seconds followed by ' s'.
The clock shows 8 h 30 min
